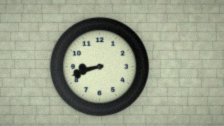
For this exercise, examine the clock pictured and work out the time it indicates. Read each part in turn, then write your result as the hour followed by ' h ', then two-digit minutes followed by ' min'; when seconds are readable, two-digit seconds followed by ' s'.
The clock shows 8 h 42 min
